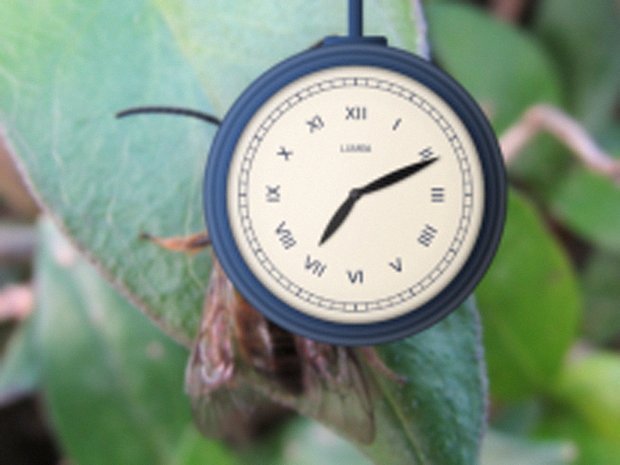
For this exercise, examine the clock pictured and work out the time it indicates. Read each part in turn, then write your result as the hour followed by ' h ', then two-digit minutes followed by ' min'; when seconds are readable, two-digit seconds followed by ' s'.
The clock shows 7 h 11 min
